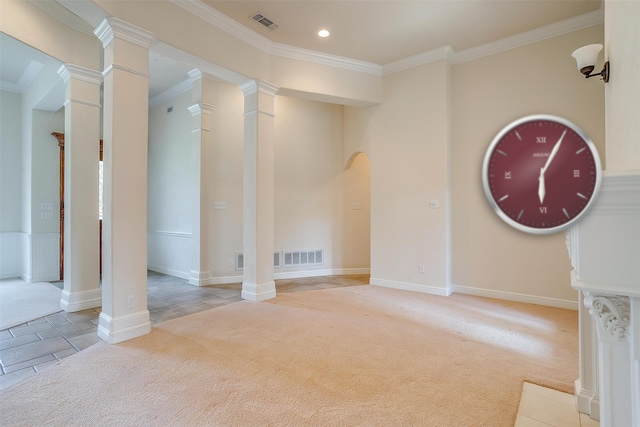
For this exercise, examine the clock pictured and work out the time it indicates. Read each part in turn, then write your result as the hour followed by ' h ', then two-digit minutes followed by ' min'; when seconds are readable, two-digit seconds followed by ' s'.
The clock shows 6 h 05 min
